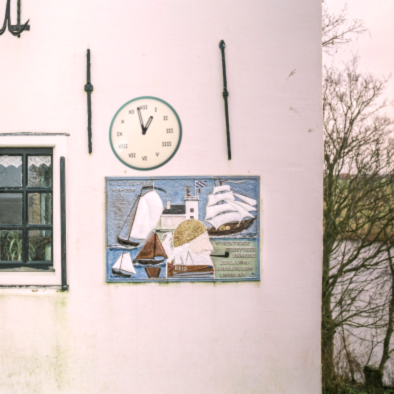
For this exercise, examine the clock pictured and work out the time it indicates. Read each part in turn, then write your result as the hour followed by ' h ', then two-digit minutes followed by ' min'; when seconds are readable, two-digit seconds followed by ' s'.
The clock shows 12 h 58 min
